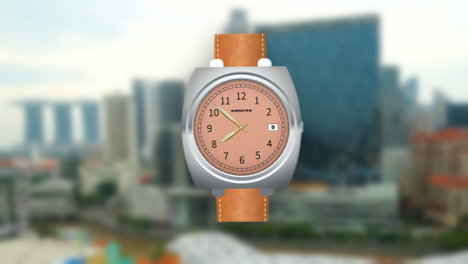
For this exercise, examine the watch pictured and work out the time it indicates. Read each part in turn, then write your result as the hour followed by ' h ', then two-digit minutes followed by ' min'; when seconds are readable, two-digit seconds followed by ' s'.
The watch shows 7 h 52 min
